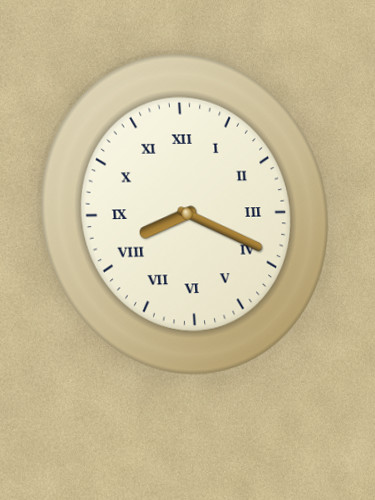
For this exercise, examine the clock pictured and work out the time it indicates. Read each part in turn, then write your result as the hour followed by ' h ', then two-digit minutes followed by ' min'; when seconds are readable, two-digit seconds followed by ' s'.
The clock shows 8 h 19 min
